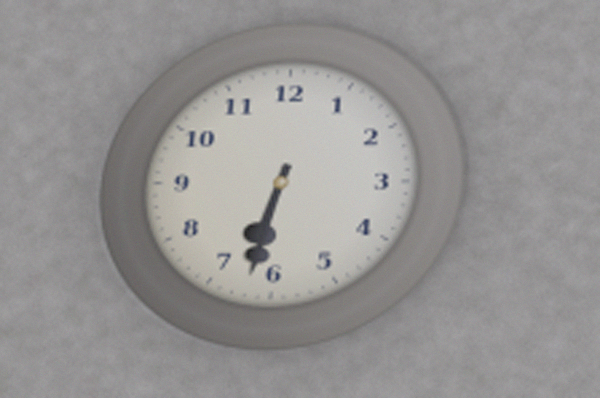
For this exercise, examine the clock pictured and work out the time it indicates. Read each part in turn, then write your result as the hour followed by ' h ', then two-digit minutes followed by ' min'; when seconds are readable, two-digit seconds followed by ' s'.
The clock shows 6 h 32 min
